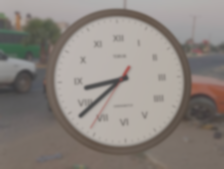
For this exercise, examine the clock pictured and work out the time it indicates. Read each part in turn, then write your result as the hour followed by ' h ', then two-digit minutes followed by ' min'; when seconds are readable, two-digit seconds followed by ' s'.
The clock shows 8 h 38 min 36 s
